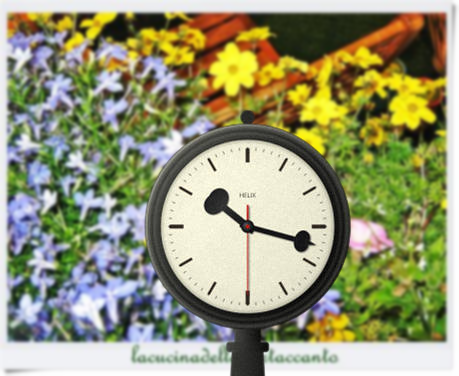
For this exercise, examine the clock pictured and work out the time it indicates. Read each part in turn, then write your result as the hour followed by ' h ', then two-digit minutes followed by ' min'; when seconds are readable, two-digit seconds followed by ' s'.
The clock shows 10 h 17 min 30 s
